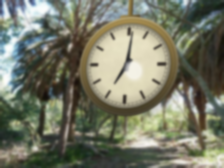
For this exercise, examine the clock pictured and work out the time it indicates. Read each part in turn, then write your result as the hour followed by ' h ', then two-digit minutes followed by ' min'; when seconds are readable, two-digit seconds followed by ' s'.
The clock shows 7 h 01 min
